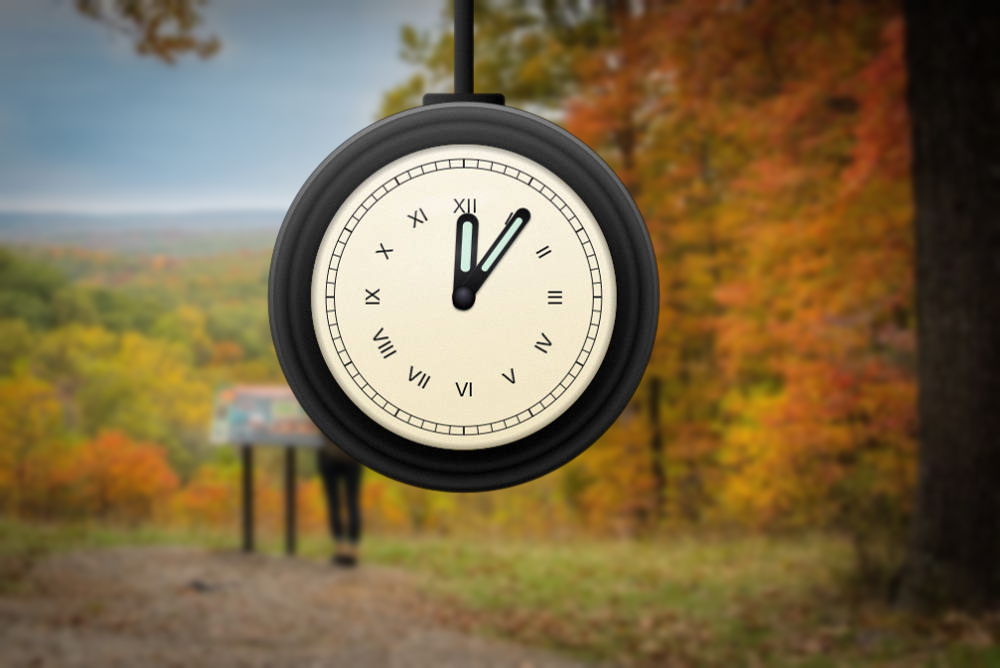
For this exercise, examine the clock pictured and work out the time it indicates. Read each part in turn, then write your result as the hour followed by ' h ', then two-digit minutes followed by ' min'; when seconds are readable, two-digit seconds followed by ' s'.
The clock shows 12 h 06 min
